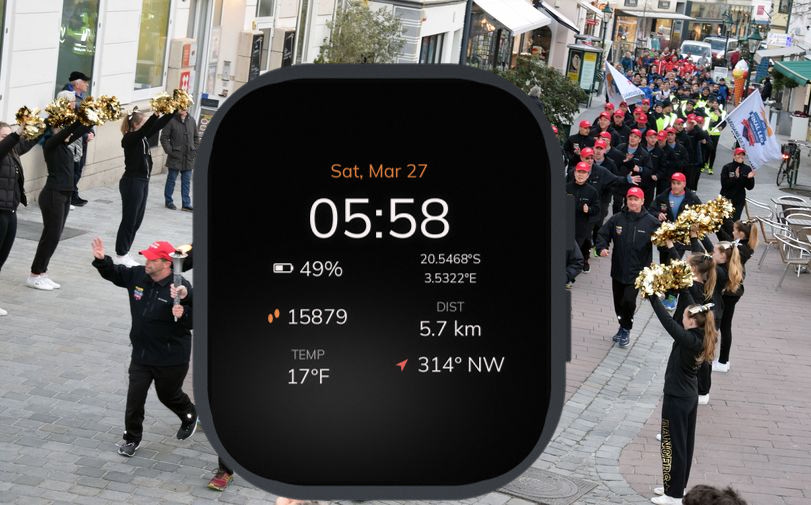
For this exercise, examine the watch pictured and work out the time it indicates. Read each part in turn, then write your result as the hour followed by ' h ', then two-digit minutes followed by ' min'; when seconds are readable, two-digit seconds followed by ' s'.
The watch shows 5 h 58 min
